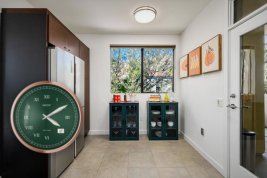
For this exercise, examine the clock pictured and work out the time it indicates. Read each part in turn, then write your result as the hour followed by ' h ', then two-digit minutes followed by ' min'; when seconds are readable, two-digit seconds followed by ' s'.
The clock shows 4 h 10 min
